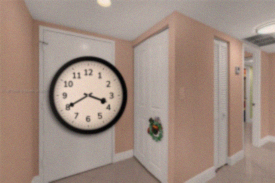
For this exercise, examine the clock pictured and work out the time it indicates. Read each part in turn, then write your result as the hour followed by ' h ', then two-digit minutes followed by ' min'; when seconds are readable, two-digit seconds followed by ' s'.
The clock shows 3 h 40 min
